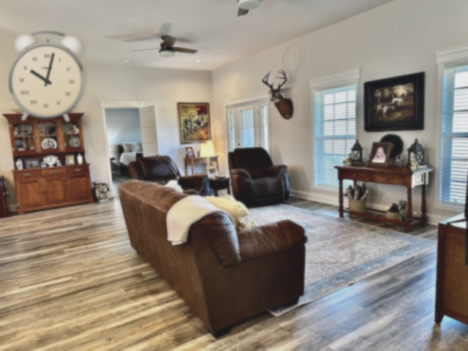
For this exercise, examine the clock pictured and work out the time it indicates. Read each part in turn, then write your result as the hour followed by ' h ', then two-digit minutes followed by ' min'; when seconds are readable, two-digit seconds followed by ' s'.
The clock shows 10 h 02 min
